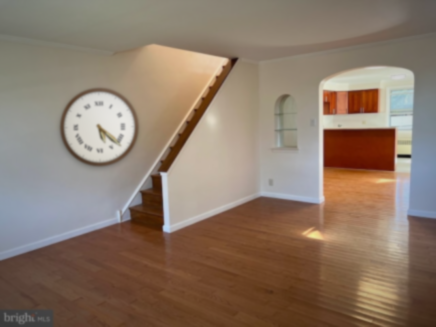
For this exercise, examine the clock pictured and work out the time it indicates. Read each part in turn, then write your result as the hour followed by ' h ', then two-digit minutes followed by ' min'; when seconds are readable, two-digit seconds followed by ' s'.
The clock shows 5 h 22 min
